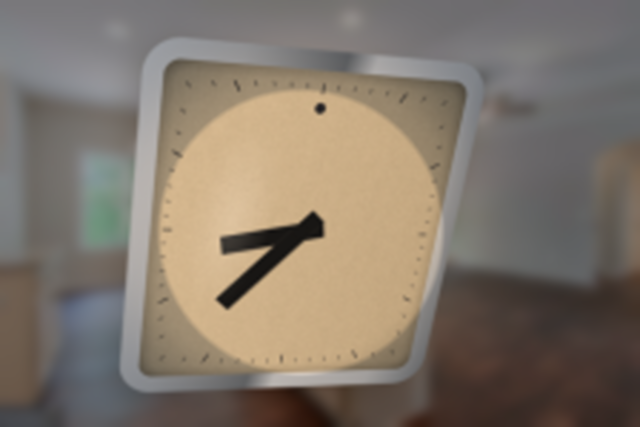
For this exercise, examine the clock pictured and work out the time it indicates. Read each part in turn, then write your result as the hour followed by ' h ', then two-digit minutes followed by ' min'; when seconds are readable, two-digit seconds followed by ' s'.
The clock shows 8 h 37 min
